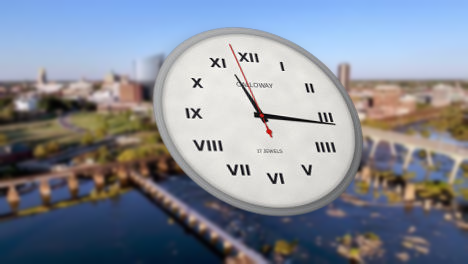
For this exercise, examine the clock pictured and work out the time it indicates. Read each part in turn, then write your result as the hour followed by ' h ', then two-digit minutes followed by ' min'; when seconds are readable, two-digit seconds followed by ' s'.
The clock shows 11 h 15 min 58 s
